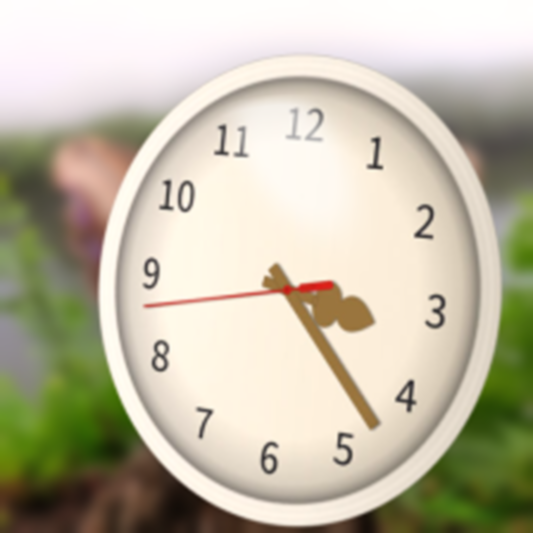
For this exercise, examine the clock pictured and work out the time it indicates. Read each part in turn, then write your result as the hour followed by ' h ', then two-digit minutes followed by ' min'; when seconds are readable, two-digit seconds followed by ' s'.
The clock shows 3 h 22 min 43 s
